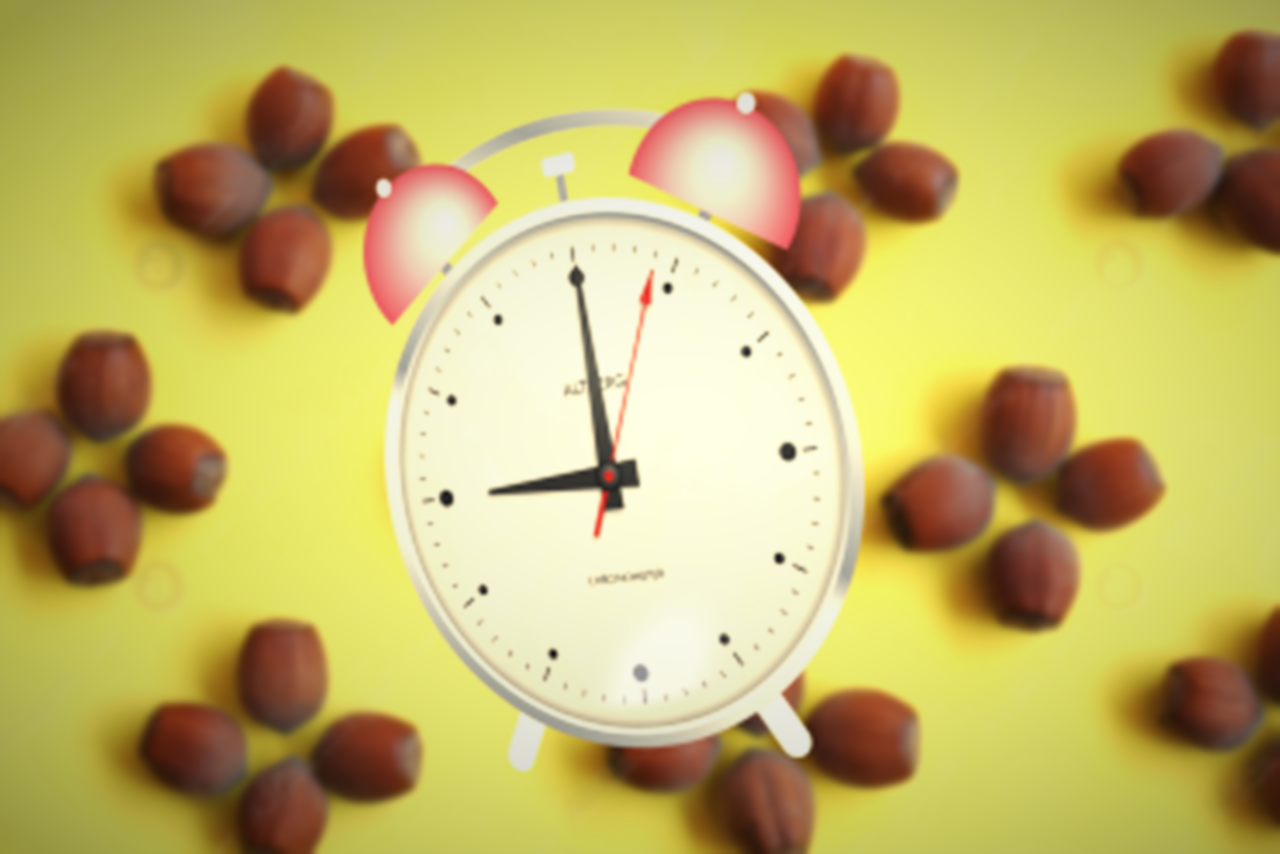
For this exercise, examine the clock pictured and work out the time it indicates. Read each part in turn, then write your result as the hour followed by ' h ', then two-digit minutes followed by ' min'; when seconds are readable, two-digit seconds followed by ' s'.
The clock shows 9 h 00 min 04 s
